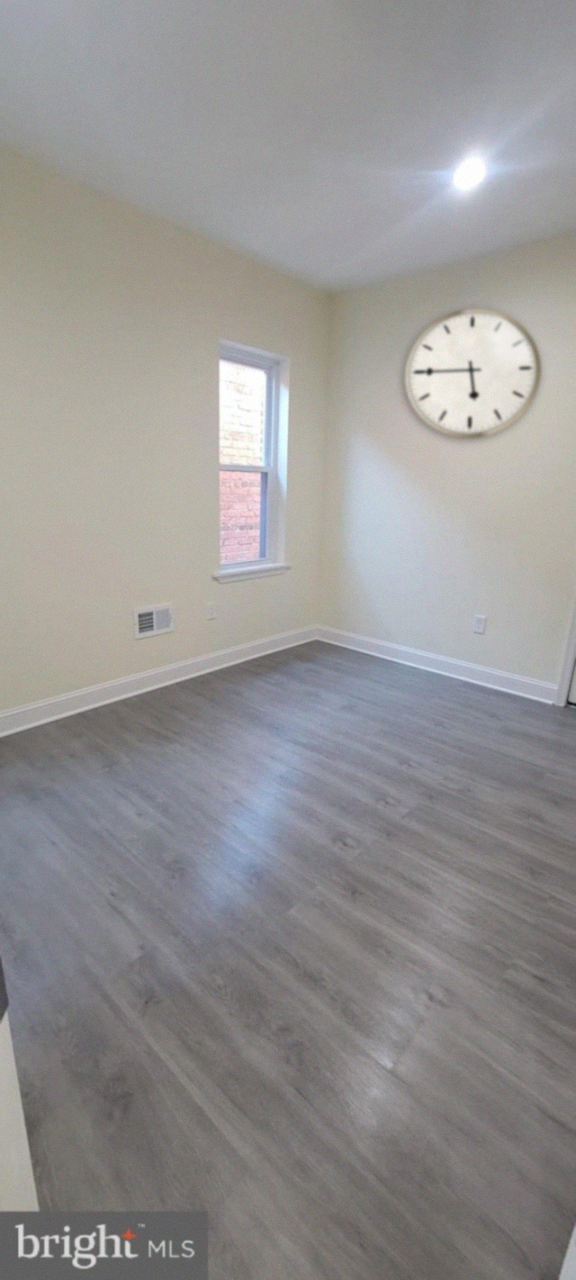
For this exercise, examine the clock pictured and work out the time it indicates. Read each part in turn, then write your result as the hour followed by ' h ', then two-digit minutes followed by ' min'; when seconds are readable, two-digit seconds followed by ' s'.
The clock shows 5 h 45 min
